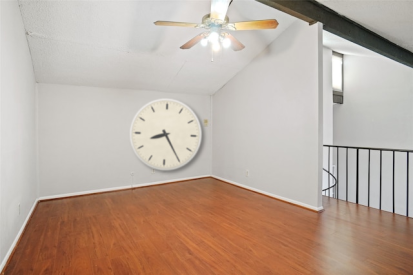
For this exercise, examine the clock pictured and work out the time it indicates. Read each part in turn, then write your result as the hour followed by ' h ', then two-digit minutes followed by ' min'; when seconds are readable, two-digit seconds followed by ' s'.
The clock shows 8 h 25 min
